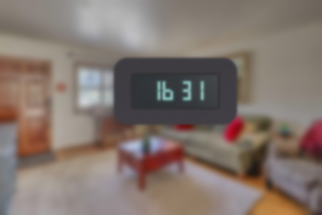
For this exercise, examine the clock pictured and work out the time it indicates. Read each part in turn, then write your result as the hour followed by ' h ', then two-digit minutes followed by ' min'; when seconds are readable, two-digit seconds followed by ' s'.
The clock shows 16 h 31 min
